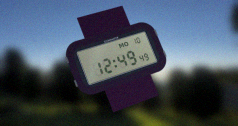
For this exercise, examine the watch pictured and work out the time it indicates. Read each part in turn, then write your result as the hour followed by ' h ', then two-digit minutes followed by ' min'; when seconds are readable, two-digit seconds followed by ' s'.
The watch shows 12 h 49 min 49 s
